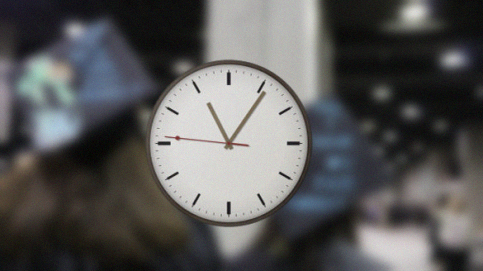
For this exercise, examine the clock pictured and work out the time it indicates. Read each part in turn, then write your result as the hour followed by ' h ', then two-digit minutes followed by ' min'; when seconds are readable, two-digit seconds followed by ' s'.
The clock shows 11 h 05 min 46 s
